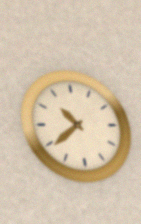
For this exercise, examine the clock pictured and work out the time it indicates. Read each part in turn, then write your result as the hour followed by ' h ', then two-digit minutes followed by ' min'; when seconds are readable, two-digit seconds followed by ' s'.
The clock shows 10 h 39 min
